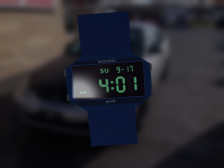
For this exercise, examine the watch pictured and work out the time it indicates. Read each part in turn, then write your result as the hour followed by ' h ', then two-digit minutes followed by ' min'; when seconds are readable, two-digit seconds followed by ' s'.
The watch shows 4 h 01 min
